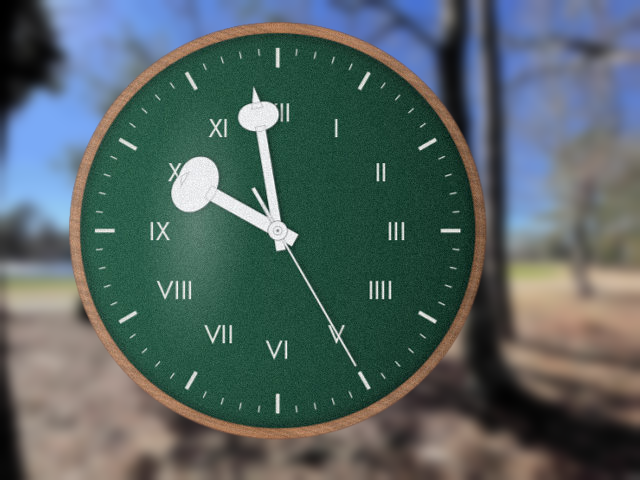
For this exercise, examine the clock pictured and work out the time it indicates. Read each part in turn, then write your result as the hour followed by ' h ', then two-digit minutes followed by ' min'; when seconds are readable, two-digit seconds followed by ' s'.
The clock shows 9 h 58 min 25 s
